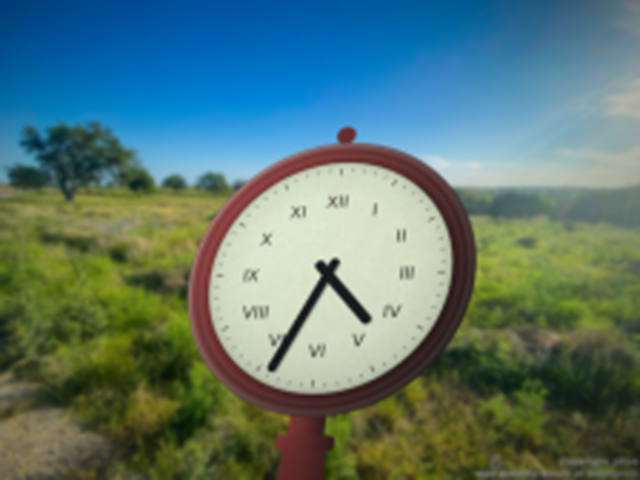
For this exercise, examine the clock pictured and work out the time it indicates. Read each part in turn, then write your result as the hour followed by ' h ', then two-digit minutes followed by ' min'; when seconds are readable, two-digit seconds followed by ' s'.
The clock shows 4 h 34 min
